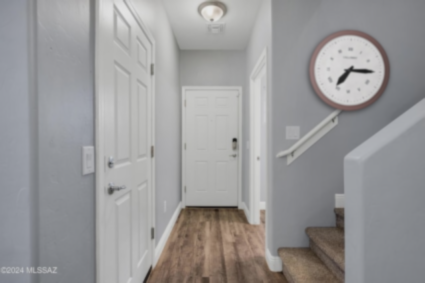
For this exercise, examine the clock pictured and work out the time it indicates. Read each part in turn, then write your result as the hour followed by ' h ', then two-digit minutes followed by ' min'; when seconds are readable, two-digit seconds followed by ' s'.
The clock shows 7 h 15 min
